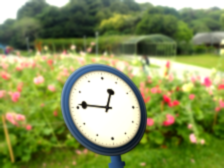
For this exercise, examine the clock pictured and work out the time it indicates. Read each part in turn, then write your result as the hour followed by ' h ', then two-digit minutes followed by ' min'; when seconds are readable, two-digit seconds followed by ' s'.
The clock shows 12 h 46 min
